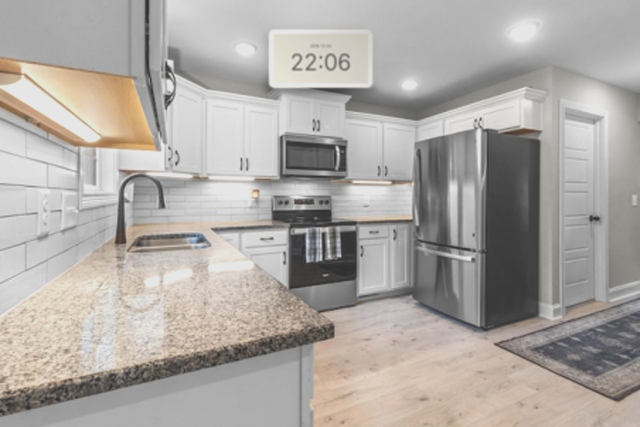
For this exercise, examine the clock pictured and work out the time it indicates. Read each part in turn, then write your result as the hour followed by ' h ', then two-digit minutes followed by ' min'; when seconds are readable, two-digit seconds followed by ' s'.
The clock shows 22 h 06 min
